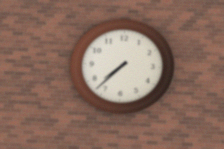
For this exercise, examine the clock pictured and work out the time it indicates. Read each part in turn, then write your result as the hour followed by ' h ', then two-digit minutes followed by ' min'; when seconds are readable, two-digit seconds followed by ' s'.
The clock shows 7 h 37 min
